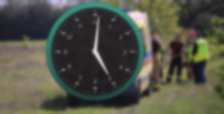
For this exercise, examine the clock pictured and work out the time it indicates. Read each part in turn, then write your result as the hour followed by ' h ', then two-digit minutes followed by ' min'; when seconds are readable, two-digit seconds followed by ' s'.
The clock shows 5 h 01 min
